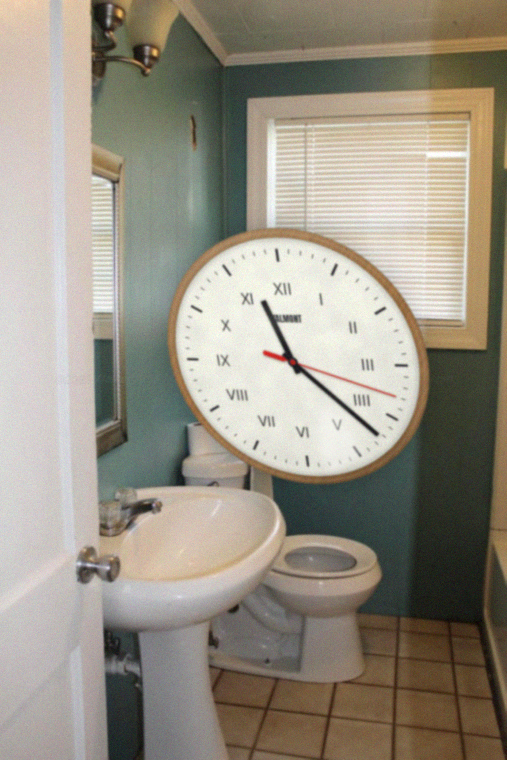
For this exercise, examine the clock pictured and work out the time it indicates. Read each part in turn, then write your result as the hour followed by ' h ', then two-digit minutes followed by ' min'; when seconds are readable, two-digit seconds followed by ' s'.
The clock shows 11 h 22 min 18 s
